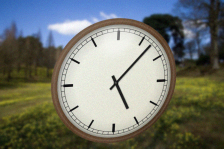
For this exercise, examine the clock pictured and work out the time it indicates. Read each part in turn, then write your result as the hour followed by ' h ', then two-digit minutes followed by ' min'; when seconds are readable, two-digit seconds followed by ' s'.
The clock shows 5 h 07 min
